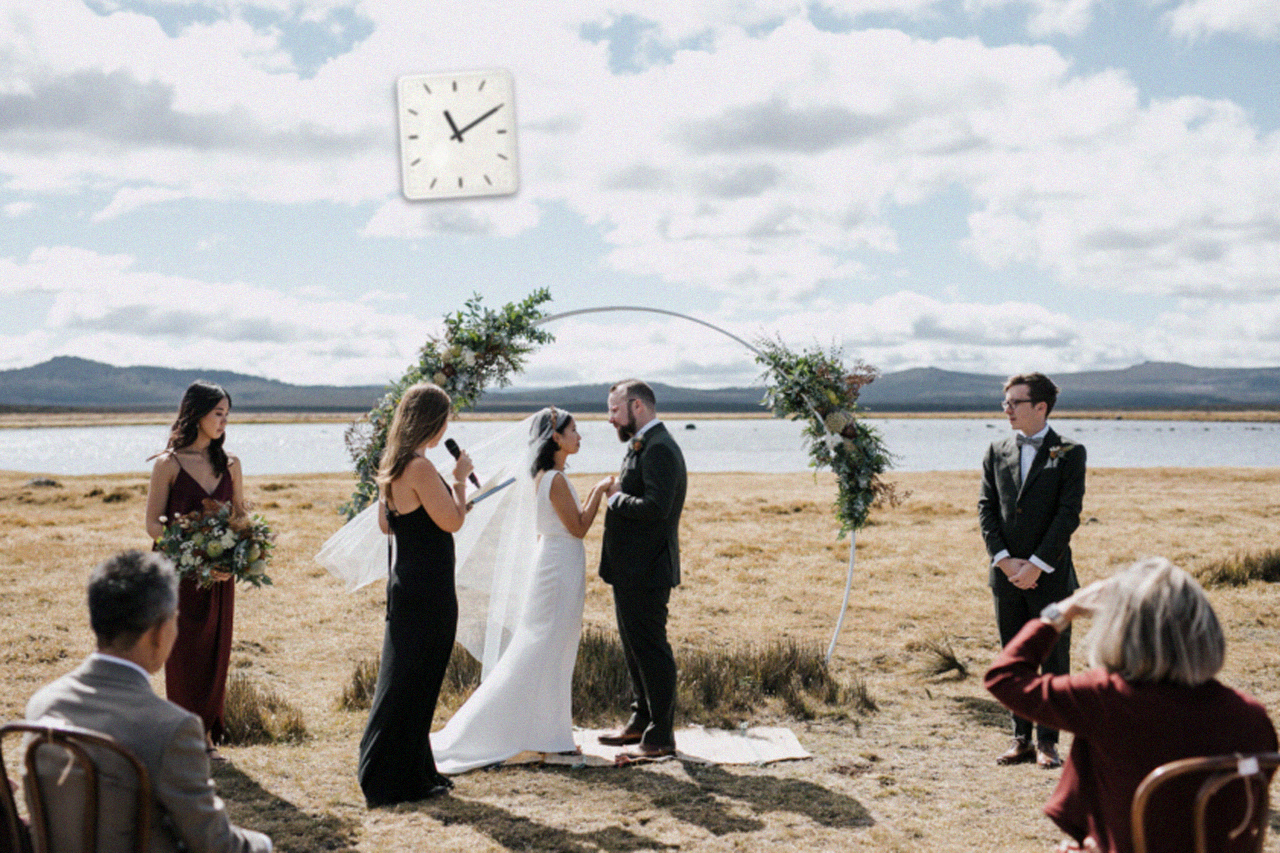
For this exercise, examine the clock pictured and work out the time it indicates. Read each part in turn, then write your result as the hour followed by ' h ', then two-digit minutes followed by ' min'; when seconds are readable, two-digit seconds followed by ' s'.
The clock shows 11 h 10 min
